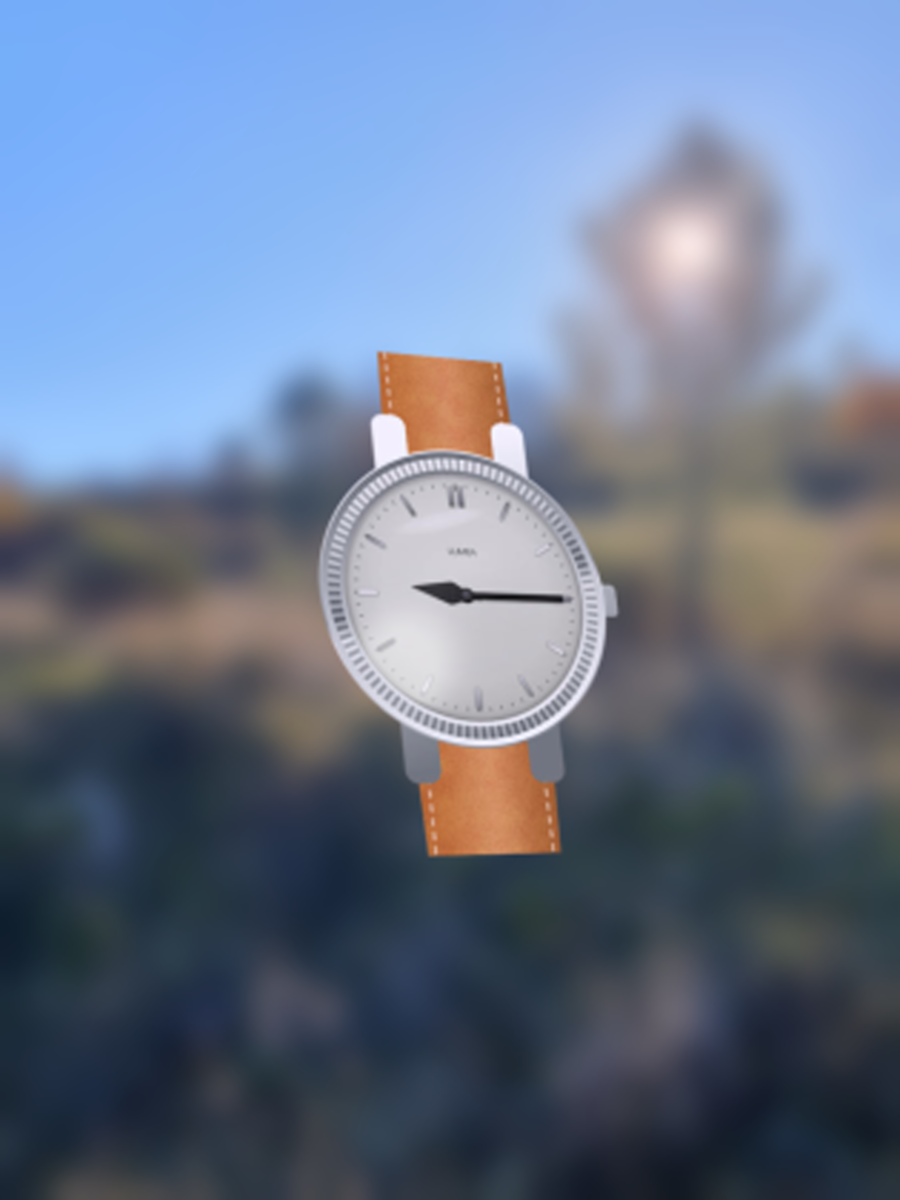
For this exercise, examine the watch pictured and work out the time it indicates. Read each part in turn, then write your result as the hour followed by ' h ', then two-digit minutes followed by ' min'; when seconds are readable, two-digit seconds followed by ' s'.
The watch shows 9 h 15 min
